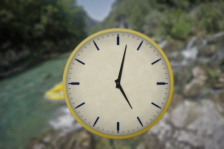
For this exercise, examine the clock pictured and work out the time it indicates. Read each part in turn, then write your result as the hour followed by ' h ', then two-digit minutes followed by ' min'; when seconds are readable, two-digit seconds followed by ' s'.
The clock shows 5 h 02 min
